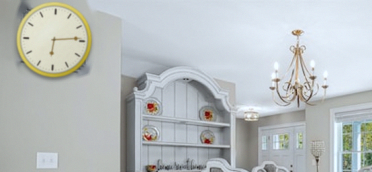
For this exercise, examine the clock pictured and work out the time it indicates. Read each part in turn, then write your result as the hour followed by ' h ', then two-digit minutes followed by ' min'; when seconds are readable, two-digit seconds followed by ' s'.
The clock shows 6 h 14 min
